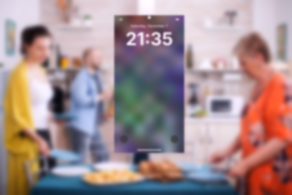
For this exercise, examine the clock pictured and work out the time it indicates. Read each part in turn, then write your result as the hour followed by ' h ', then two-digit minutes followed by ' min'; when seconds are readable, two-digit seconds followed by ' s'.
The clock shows 21 h 35 min
